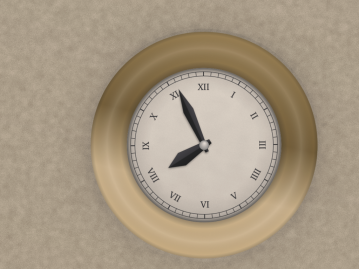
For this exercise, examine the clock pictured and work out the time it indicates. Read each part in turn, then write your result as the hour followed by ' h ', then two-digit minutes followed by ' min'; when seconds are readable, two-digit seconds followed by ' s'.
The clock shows 7 h 56 min
